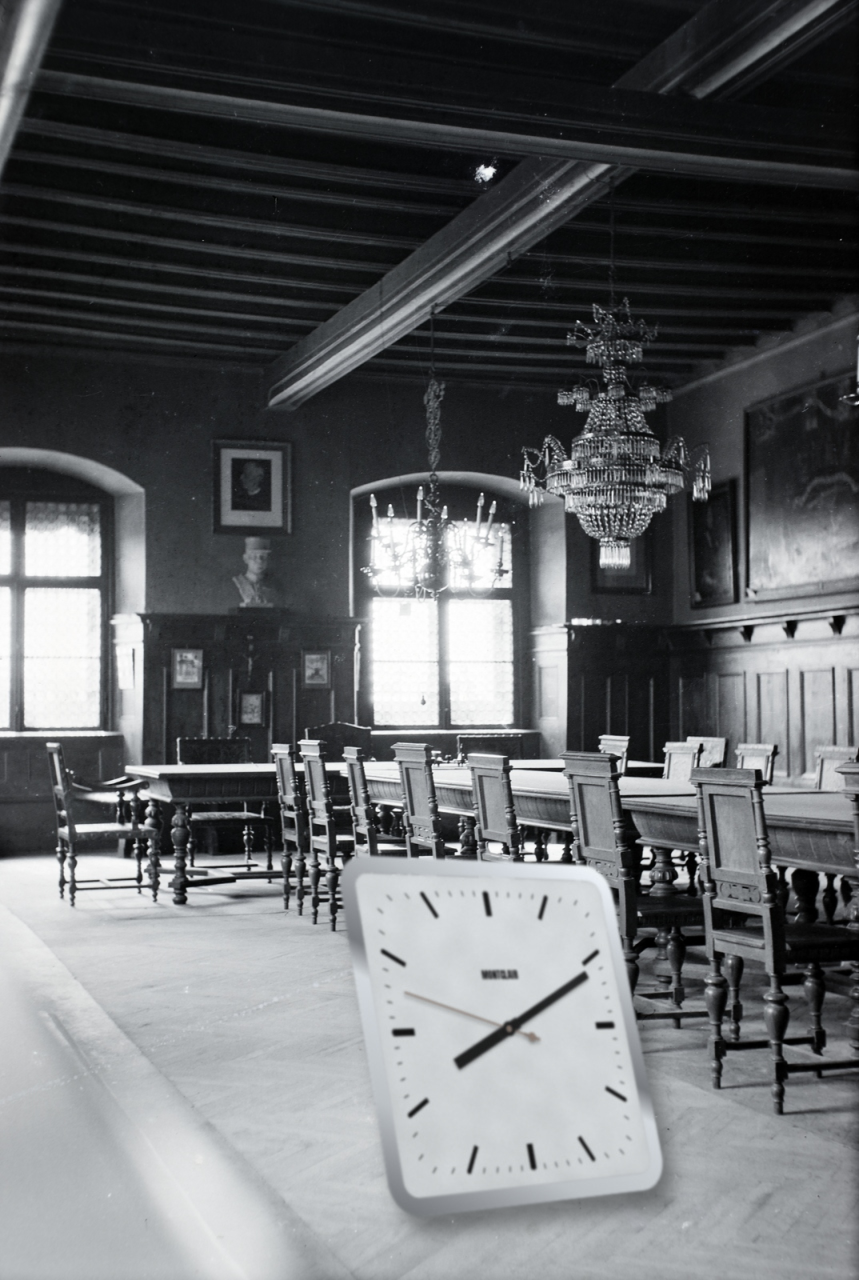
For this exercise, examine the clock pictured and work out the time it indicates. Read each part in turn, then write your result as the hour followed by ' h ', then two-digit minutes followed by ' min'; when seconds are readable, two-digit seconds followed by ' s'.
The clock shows 8 h 10 min 48 s
